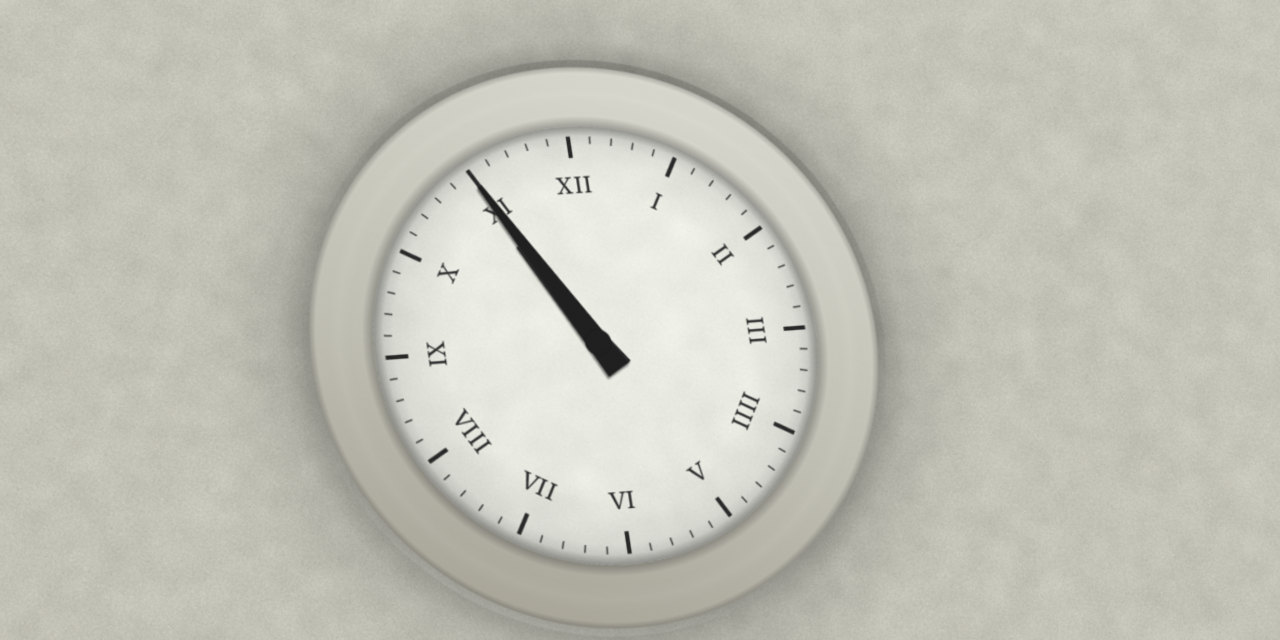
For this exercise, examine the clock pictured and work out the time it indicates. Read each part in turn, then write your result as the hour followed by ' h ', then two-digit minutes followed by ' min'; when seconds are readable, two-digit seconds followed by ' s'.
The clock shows 10 h 55 min
